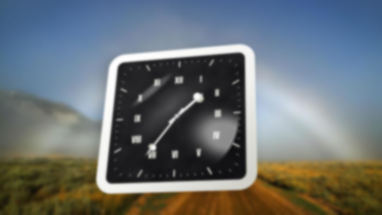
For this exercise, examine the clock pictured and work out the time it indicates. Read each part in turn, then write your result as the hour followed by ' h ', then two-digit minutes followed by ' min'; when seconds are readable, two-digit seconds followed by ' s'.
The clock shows 1 h 36 min
